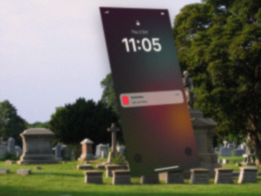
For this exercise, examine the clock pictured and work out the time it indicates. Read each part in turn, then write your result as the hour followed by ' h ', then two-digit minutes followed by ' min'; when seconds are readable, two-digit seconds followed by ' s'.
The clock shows 11 h 05 min
